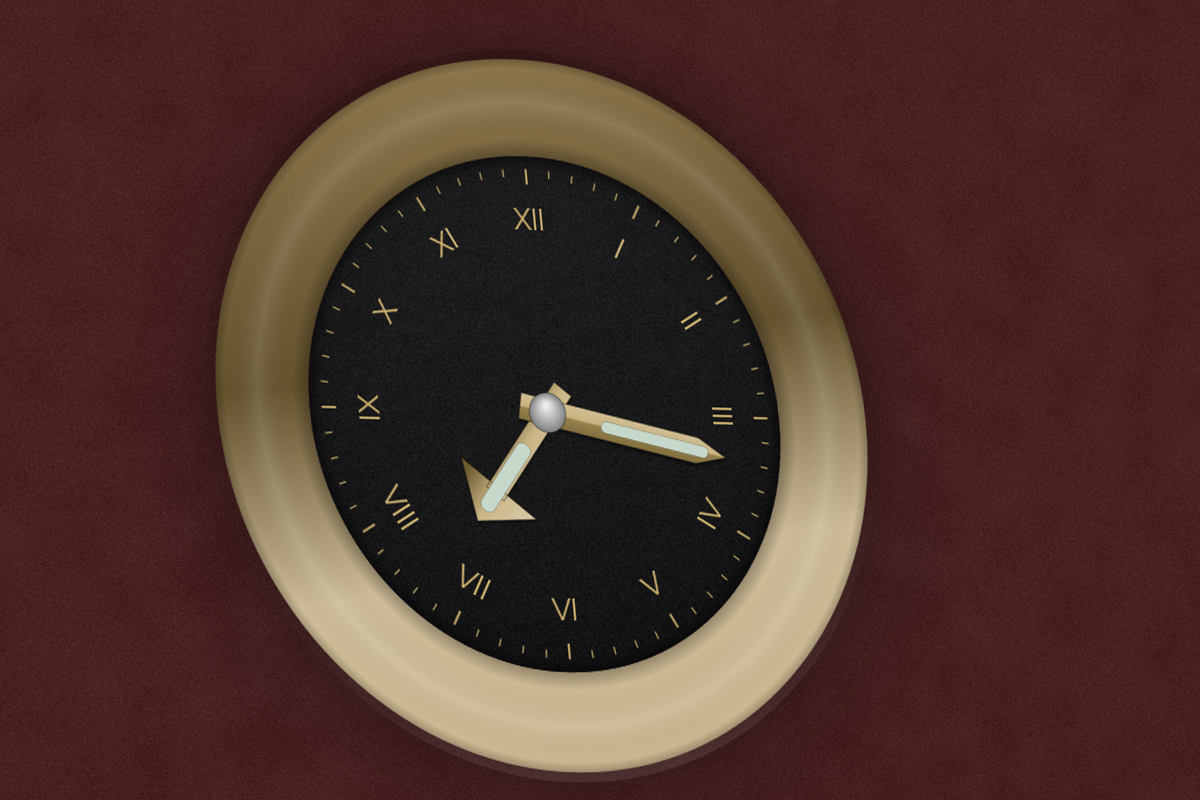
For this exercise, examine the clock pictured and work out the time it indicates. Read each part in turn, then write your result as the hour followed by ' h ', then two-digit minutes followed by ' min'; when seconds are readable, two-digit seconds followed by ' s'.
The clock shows 7 h 17 min
